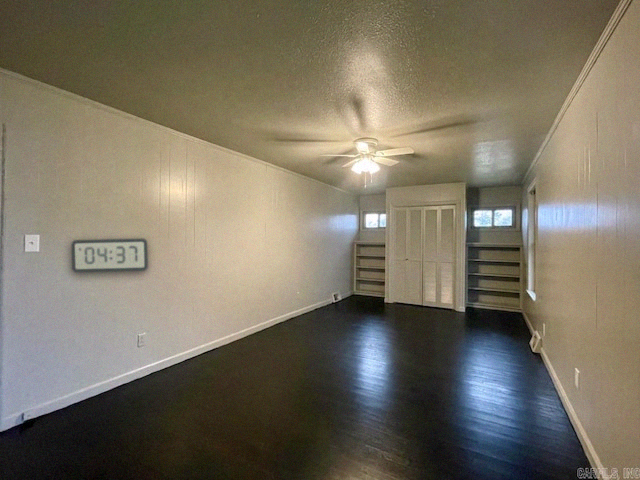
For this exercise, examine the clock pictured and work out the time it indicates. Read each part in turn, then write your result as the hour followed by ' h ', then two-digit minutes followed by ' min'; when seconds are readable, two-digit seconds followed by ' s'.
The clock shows 4 h 37 min
